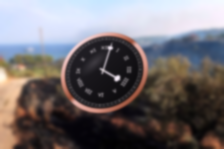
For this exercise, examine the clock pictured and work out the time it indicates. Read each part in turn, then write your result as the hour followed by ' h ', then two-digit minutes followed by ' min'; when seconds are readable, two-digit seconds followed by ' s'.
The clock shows 4 h 02 min
